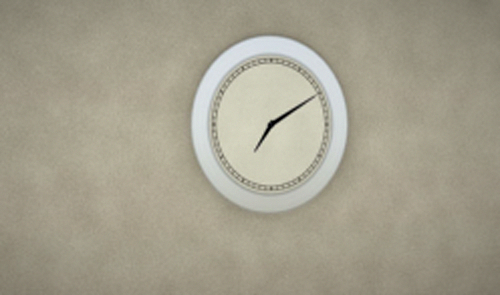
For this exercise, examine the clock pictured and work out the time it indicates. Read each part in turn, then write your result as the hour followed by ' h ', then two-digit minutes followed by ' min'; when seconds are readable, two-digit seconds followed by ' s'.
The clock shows 7 h 10 min
